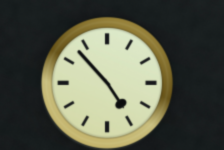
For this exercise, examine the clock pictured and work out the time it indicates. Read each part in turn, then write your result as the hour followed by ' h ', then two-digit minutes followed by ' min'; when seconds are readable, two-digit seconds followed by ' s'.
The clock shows 4 h 53 min
